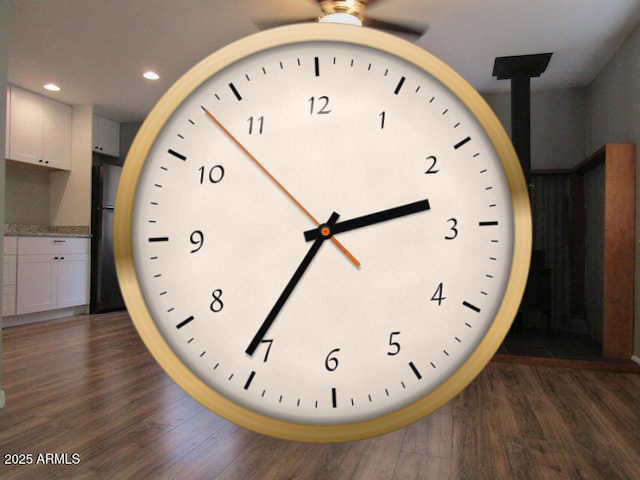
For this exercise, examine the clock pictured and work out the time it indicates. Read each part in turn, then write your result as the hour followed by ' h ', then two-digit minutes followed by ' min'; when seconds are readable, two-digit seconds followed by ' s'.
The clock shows 2 h 35 min 53 s
